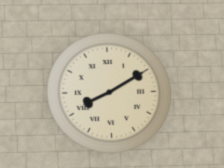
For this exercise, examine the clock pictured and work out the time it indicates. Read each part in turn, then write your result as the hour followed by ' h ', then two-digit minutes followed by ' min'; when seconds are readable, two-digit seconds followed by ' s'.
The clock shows 8 h 10 min
